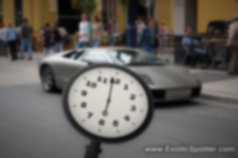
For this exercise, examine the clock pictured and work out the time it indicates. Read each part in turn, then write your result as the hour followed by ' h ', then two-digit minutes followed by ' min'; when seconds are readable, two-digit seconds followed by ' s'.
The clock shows 5 h 59 min
